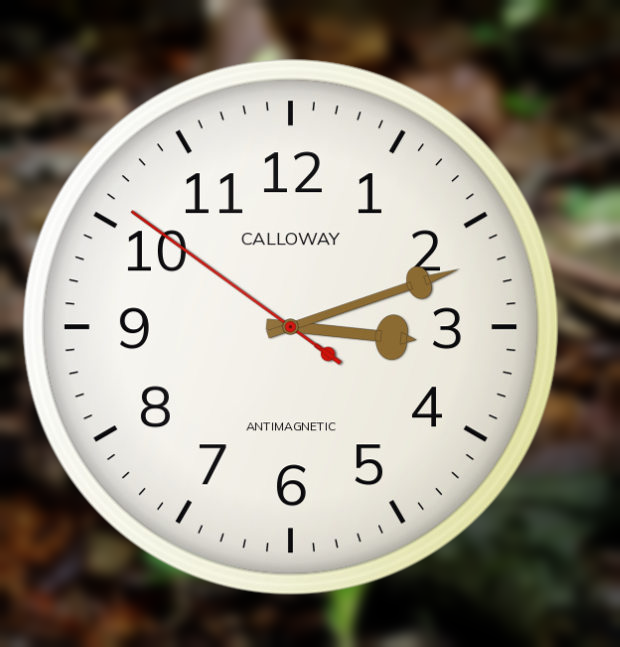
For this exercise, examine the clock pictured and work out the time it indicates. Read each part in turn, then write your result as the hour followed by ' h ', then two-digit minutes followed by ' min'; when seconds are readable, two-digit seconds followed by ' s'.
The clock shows 3 h 11 min 51 s
